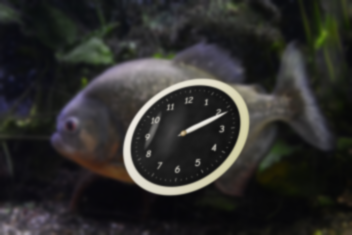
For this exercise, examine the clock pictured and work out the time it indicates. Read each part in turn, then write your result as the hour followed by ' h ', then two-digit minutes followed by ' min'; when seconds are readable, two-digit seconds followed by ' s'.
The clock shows 2 h 11 min
